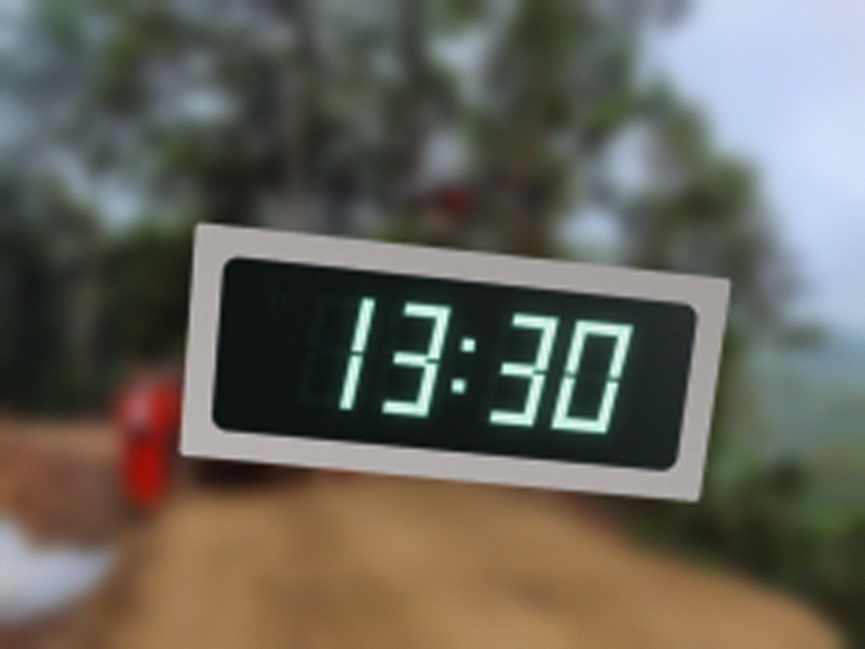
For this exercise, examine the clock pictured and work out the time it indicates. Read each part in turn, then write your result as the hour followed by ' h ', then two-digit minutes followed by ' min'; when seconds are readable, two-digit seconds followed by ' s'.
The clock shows 13 h 30 min
